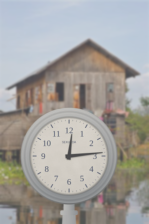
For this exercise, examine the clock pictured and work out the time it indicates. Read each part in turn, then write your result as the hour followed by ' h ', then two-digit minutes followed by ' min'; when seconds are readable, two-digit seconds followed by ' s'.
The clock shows 12 h 14 min
